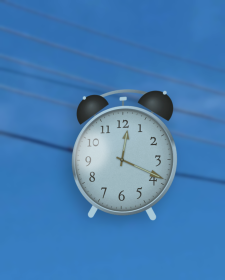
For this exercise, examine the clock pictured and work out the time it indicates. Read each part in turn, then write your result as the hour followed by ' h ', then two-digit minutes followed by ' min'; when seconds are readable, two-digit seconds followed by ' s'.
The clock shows 12 h 19 min
